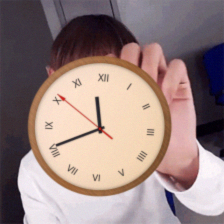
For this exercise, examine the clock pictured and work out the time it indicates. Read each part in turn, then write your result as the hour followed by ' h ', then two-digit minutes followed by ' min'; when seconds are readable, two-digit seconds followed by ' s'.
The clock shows 11 h 40 min 51 s
